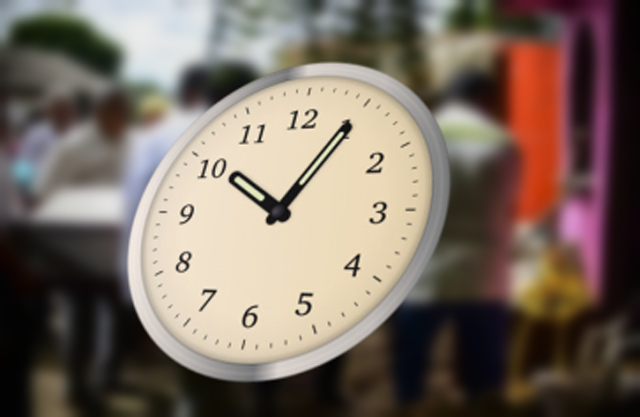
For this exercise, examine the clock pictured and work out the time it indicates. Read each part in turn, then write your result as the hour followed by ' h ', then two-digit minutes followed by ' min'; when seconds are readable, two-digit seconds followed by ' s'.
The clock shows 10 h 05 min
